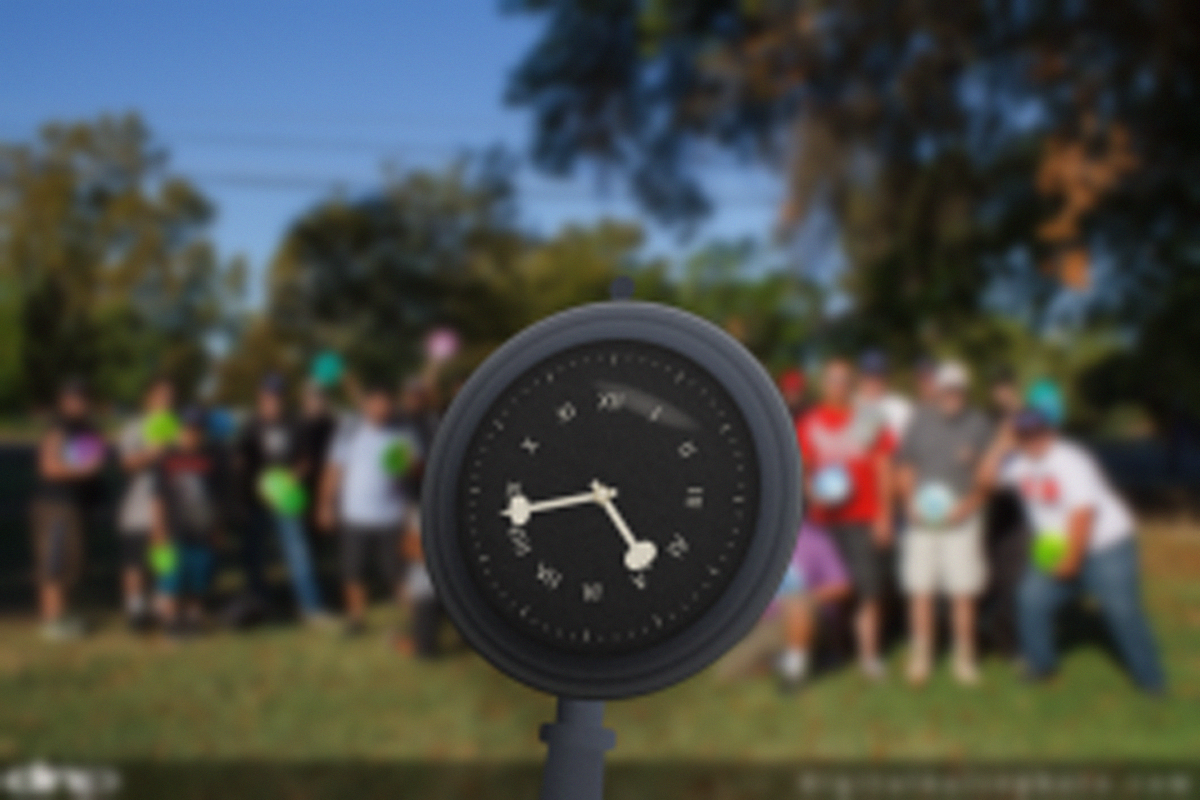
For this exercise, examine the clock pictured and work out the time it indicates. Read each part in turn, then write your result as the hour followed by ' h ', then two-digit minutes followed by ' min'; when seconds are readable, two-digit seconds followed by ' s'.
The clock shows 4 h 43 min
